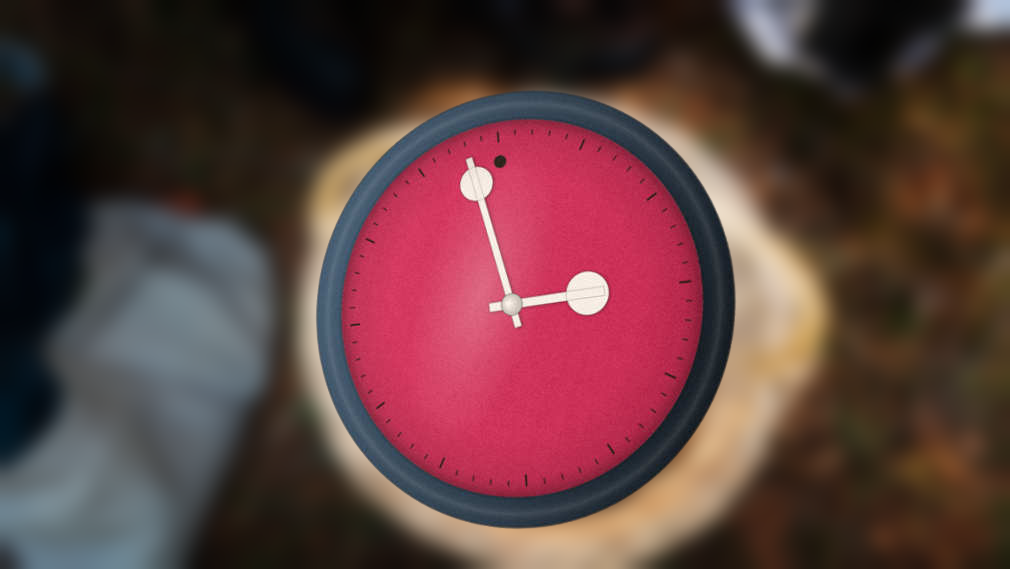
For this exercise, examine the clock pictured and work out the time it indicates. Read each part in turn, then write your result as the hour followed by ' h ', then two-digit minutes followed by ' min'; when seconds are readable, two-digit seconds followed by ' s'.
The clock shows 2 h 58 min
